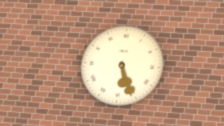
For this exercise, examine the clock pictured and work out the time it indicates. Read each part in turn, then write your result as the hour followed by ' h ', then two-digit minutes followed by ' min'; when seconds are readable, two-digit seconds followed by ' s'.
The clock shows 5 h 26 min
